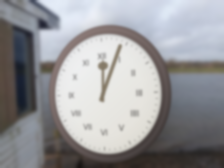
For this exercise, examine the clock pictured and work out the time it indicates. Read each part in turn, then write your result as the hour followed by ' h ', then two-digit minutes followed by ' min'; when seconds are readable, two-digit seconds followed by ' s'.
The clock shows 12 h 04 min
